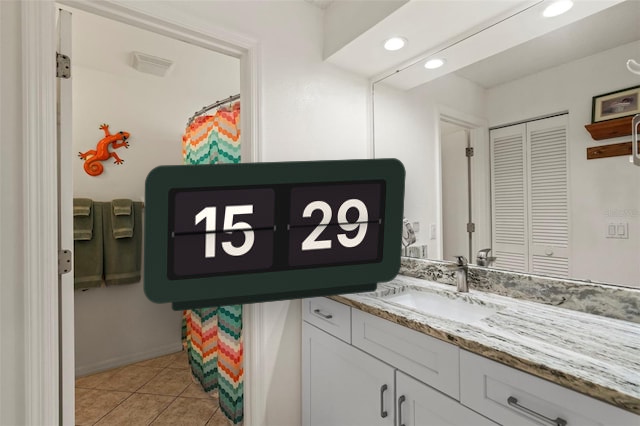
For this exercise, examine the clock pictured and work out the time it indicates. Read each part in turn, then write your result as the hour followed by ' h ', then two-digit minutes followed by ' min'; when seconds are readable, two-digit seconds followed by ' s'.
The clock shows 15 h 29 min
